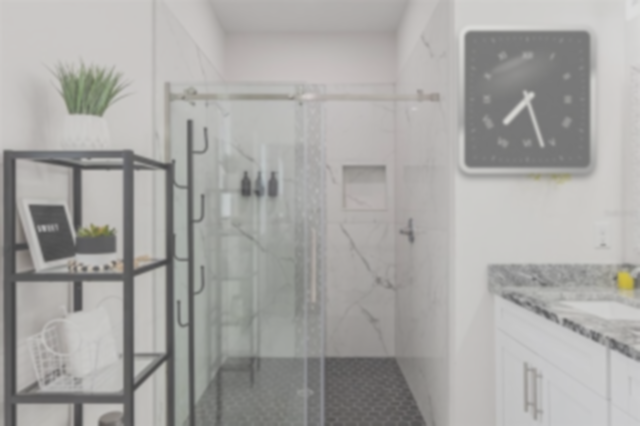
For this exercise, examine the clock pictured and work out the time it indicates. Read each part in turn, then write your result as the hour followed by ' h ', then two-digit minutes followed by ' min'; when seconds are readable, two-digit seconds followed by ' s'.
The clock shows 7 h 27 min
